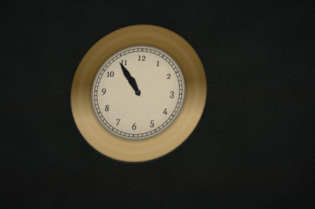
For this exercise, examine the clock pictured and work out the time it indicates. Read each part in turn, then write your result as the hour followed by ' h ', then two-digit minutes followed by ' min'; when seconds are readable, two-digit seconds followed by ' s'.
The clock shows 10 h 54 min
